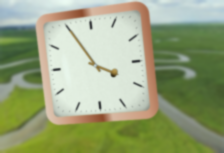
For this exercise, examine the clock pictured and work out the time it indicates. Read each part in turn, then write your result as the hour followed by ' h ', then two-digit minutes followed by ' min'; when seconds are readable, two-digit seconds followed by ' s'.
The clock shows 3 h 55 min
